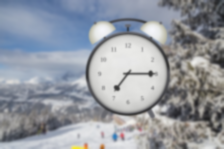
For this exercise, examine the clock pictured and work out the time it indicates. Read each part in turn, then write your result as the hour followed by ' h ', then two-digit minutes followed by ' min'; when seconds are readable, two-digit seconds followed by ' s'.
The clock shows 7 h 15 min
